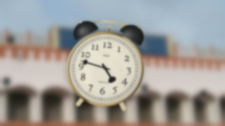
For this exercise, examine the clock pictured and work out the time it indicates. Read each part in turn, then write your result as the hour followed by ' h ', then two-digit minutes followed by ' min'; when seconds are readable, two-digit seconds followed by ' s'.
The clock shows 4 h 47 min
